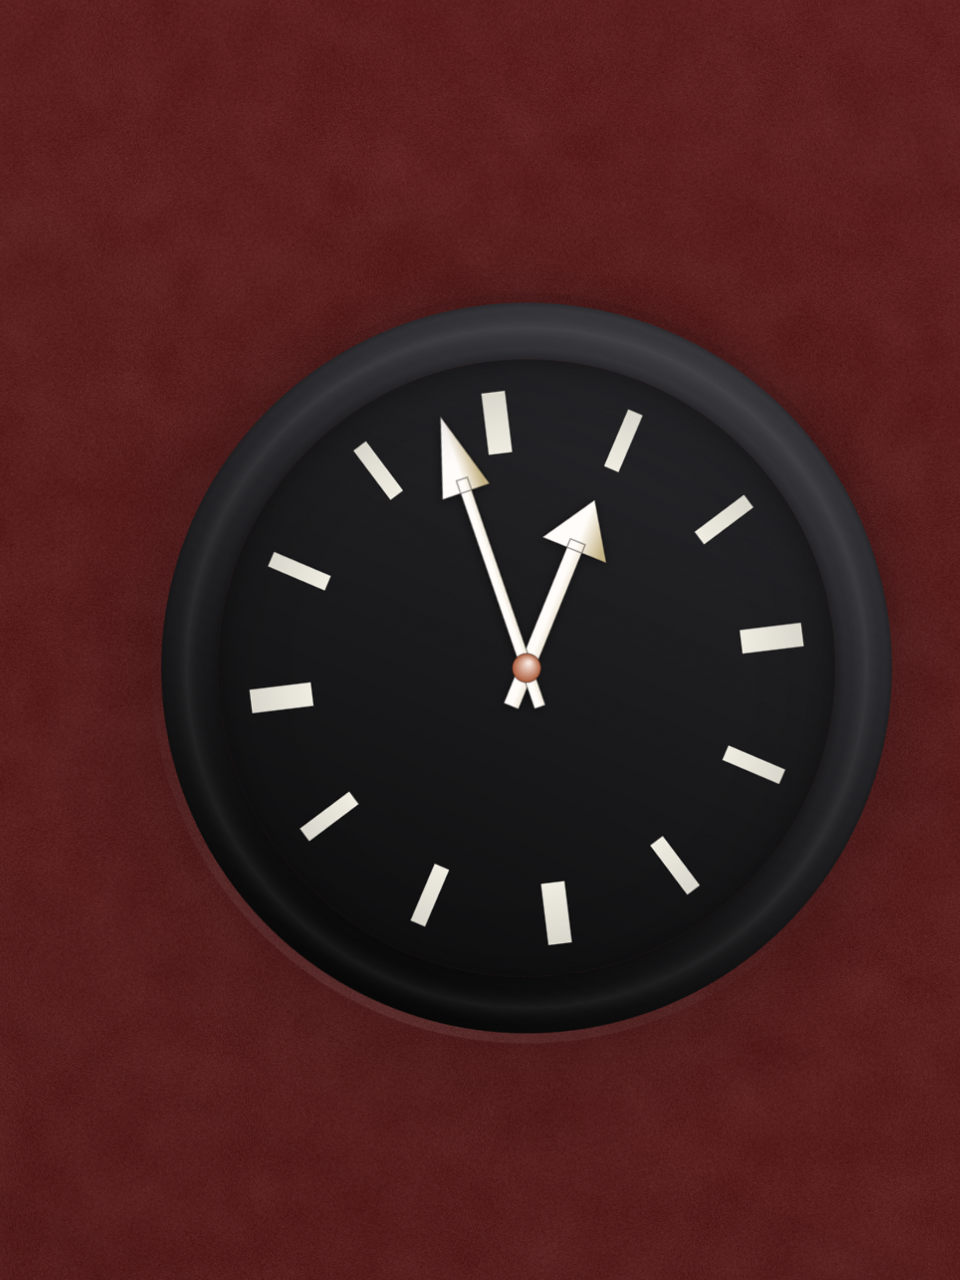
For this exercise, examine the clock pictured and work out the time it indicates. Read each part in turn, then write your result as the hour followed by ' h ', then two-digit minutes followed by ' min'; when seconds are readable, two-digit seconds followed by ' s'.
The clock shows 12 h 58 min
